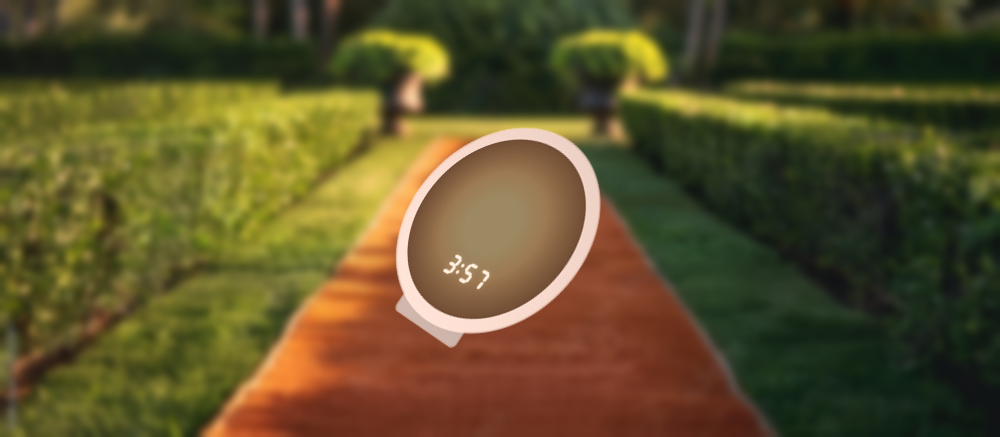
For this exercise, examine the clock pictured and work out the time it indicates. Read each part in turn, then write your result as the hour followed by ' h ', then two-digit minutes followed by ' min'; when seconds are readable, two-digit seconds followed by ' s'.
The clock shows 3 h 57 min
